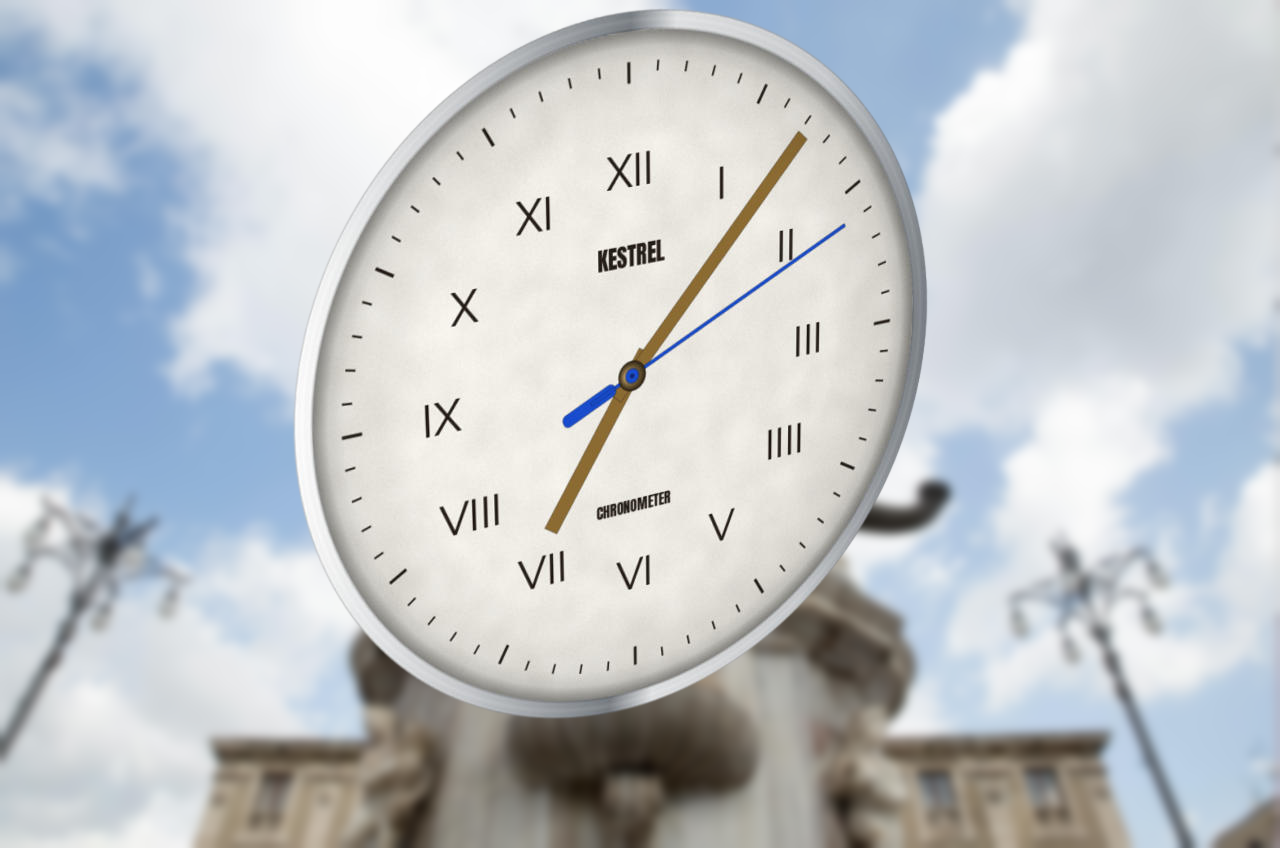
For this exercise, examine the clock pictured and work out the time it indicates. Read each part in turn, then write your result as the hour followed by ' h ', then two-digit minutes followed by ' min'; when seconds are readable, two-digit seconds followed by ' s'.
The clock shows 7 h 07 min 11 s
